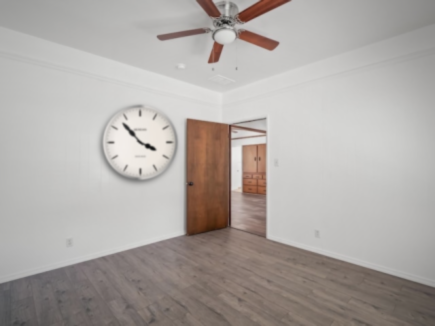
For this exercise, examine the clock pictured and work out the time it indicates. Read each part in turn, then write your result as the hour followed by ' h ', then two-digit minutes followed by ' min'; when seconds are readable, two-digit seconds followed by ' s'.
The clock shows 3 h 53 min
